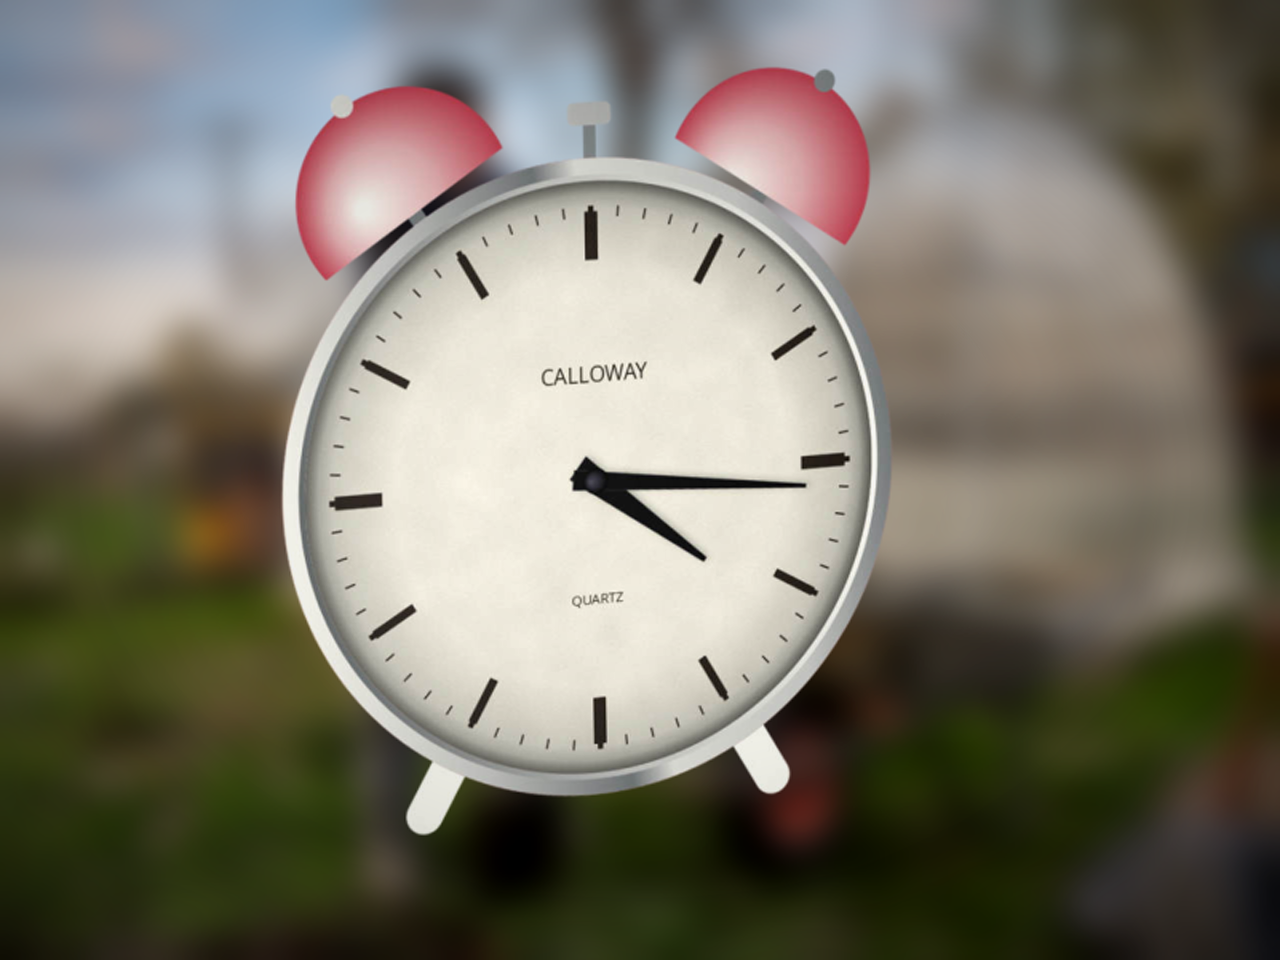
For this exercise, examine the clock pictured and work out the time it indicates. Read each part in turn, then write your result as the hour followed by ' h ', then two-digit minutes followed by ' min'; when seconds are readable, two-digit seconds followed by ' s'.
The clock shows 4 h 16 min
